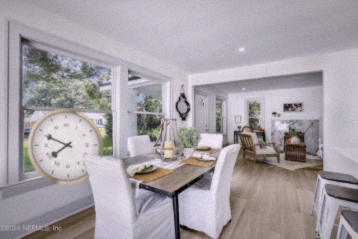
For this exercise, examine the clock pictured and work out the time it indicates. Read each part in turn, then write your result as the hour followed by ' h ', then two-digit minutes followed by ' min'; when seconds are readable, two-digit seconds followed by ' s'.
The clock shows 7 h 49 min
